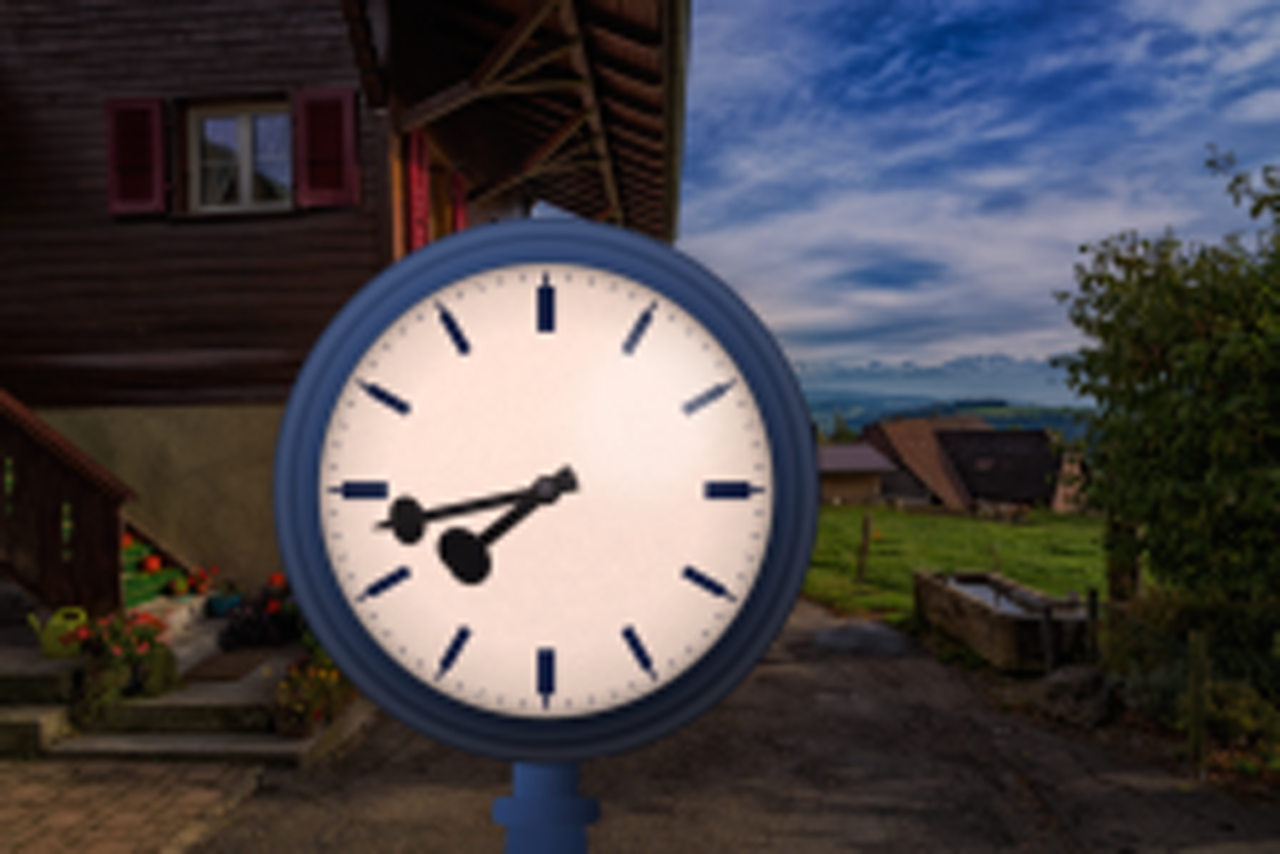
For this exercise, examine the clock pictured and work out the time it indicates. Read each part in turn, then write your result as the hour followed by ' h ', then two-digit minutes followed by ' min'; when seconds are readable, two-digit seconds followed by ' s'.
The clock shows 7 h 43 min
